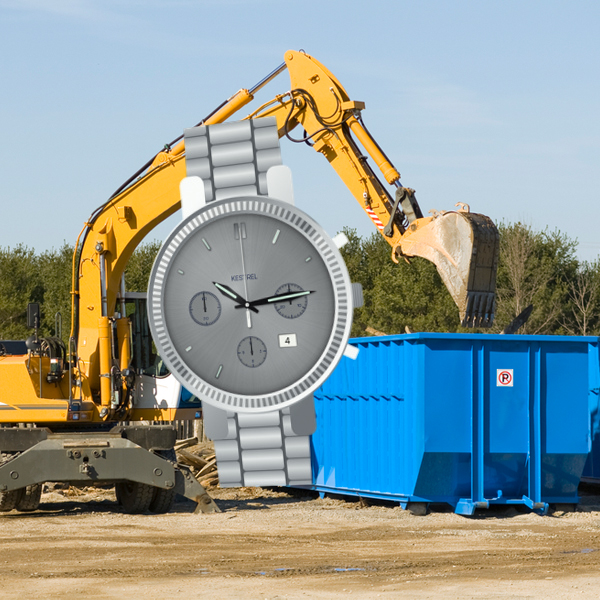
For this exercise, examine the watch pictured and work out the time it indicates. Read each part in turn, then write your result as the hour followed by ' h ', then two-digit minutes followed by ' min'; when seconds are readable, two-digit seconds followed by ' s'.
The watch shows 10 h 14 min
